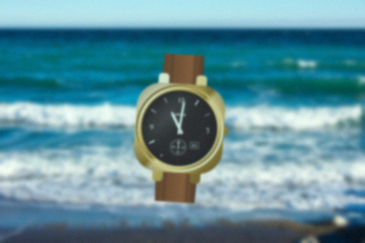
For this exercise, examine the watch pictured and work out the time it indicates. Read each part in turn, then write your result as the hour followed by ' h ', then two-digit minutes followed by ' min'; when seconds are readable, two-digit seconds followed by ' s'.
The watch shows 11 h 01 min
